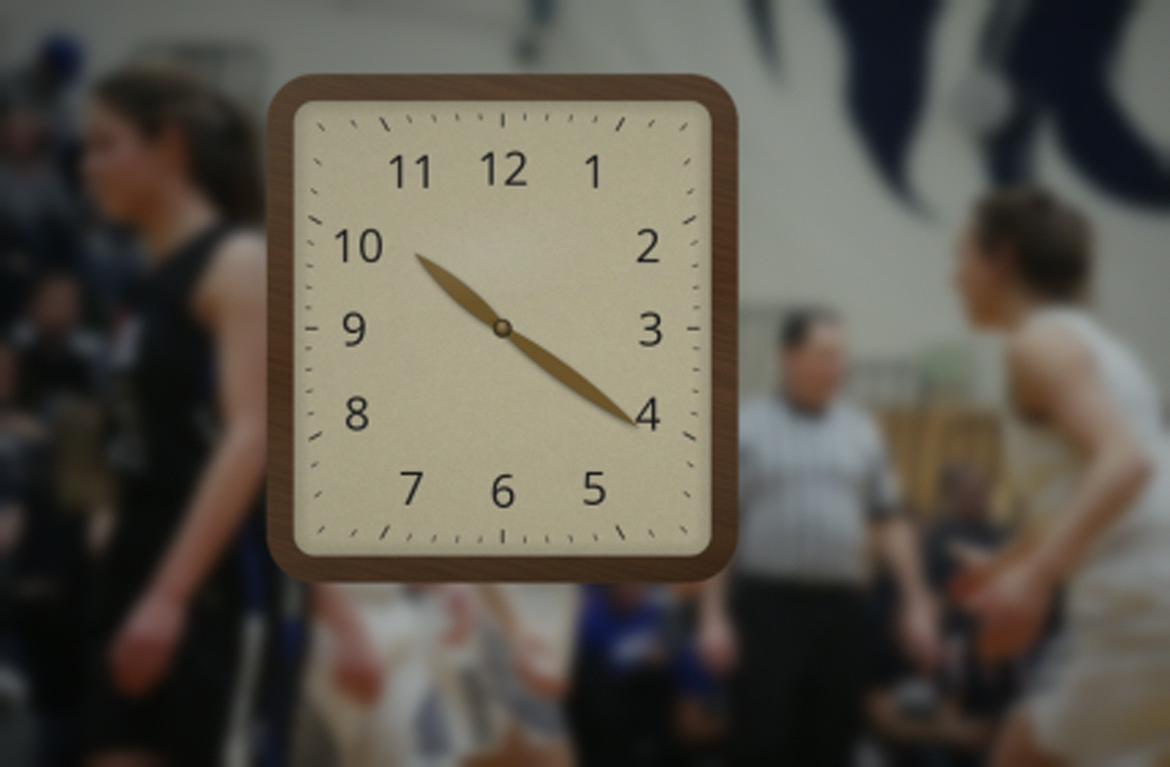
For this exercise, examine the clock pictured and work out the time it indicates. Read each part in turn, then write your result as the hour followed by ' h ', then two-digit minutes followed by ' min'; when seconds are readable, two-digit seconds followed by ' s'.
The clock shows 10 h 21 min
